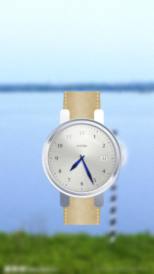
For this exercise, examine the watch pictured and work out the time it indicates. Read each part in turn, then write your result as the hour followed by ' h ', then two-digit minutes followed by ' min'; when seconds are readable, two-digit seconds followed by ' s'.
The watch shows 7 h 26 min
